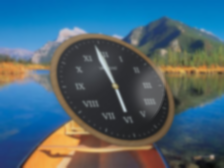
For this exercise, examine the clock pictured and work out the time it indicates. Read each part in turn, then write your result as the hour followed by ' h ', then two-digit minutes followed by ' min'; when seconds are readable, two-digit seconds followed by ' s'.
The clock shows 5 h 59 min
